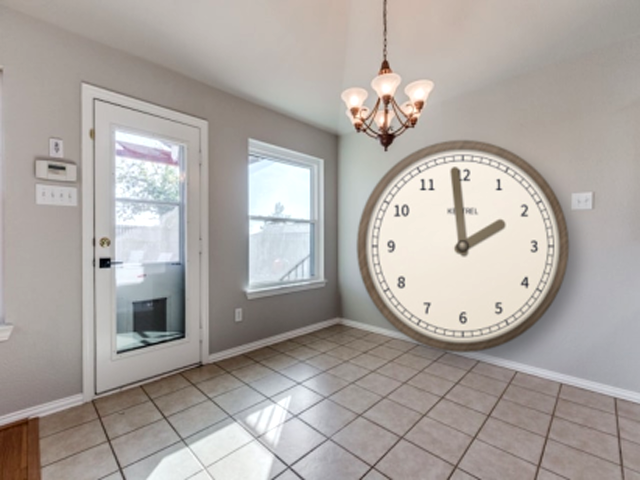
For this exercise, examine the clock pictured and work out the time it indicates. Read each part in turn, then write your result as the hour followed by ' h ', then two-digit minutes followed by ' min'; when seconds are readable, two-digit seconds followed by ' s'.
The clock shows 1 h 59 min
